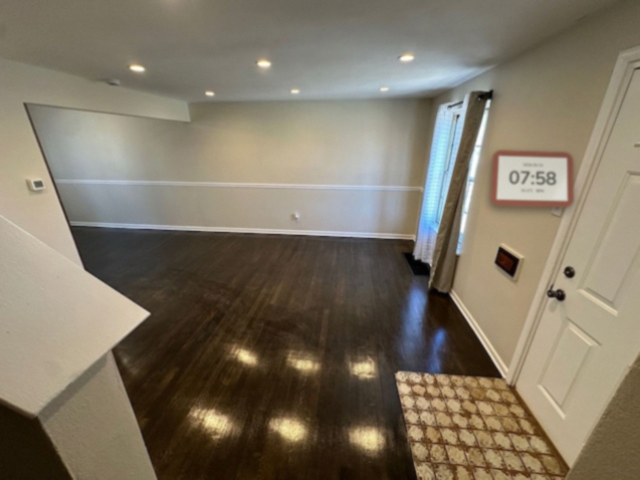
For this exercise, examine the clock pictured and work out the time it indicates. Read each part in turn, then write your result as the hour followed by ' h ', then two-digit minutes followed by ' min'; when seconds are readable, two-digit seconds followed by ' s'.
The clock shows 7 h 58 min
